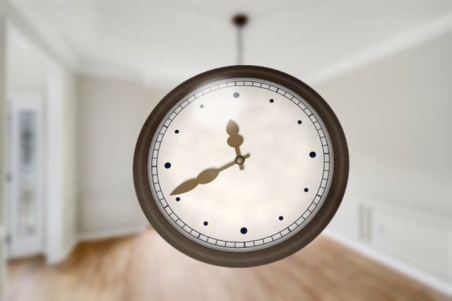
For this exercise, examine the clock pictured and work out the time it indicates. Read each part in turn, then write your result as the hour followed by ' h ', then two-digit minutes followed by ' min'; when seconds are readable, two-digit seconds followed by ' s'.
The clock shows 11 h 41 min
